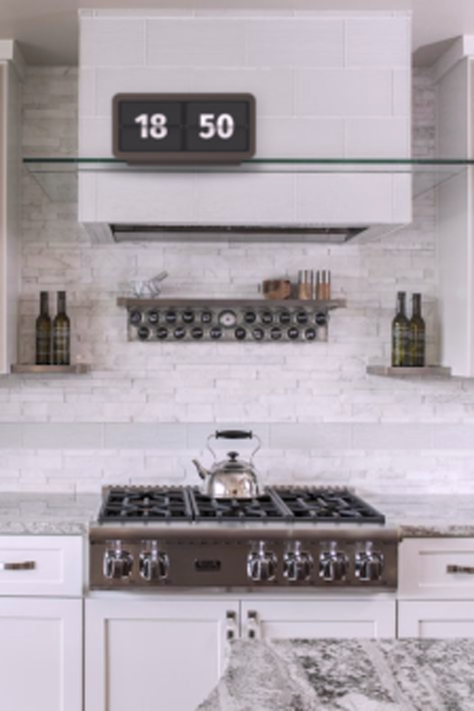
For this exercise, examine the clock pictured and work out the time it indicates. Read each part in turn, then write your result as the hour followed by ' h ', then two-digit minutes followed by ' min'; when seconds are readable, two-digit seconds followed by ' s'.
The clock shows 18 h 50 min
